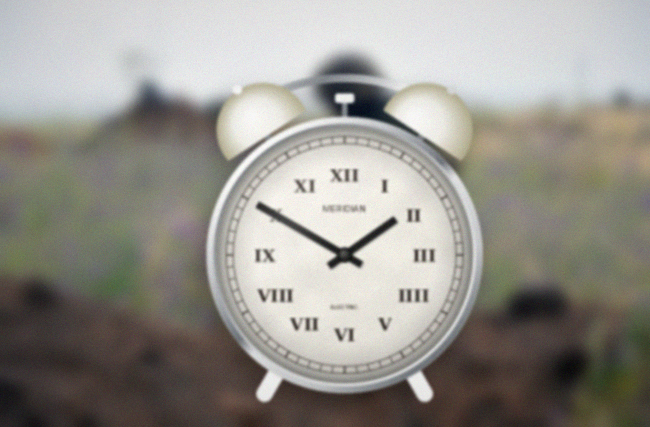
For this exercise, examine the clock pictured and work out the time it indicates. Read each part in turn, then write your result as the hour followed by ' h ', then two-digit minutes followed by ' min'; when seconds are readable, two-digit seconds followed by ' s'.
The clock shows 1 h 50 min
